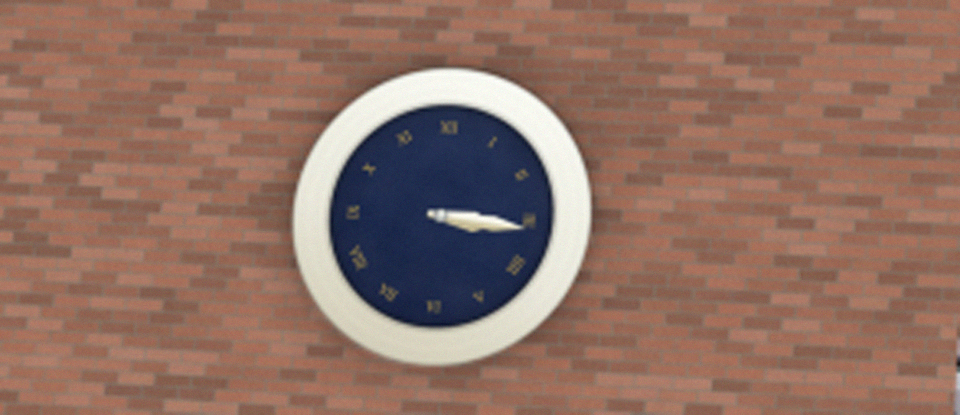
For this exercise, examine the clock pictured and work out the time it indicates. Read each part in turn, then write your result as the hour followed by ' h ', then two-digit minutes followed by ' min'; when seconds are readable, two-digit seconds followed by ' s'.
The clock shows 3 h 16 min
